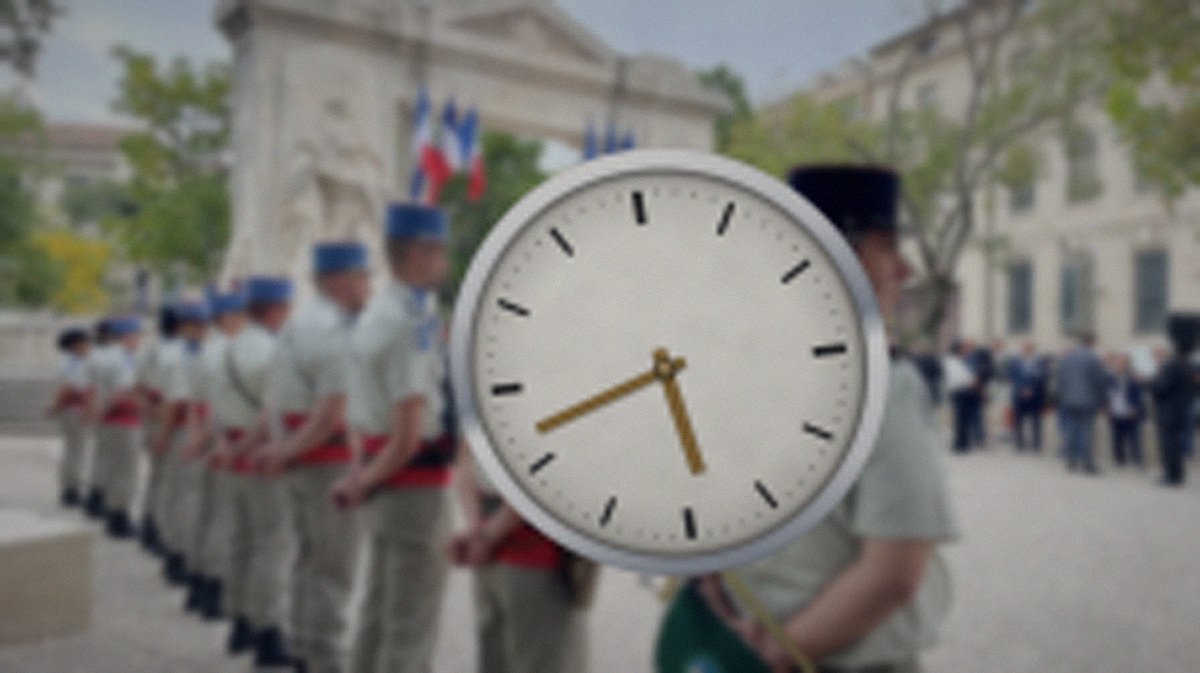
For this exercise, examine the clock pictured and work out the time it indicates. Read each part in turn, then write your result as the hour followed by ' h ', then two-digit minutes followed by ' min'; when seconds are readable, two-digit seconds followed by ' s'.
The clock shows 5 h 42 min
